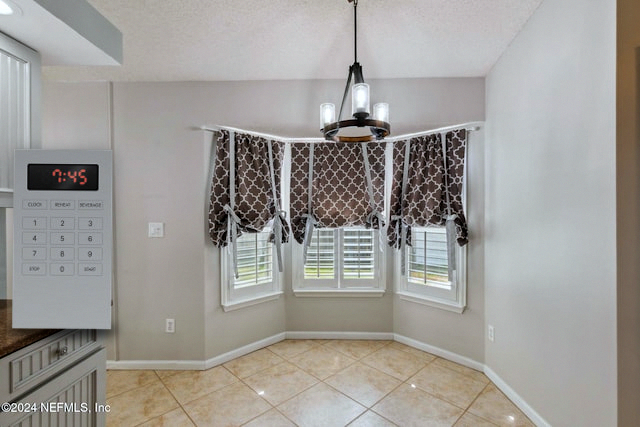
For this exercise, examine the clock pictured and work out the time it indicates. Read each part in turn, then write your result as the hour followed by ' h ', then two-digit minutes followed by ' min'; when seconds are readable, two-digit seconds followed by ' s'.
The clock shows 7 h 45 min
